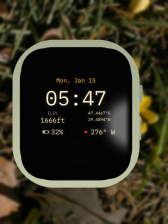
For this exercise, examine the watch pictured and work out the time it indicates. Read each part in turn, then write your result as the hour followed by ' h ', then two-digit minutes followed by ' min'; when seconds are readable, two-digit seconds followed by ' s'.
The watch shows 5 h 47 min
